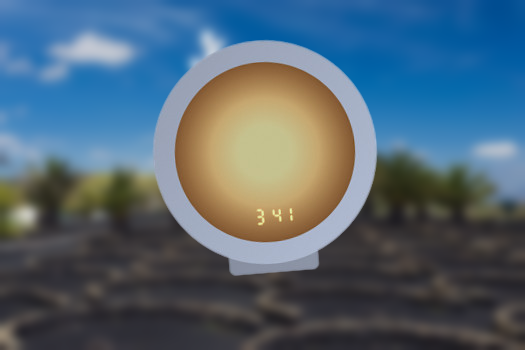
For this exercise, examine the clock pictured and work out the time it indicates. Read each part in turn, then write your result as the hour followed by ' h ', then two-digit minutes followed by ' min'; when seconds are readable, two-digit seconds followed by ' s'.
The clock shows 3 h 41 min
